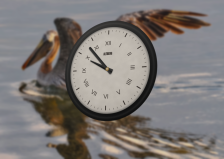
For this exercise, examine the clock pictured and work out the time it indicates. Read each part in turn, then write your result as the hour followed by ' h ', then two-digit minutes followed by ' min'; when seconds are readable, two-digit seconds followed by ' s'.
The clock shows 9 h 53 min
